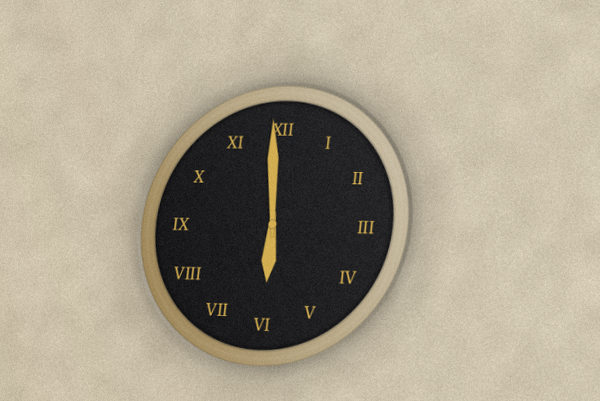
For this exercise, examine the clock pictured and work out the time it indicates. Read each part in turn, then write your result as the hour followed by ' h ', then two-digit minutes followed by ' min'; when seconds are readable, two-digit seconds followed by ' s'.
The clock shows 5 h 59 min
